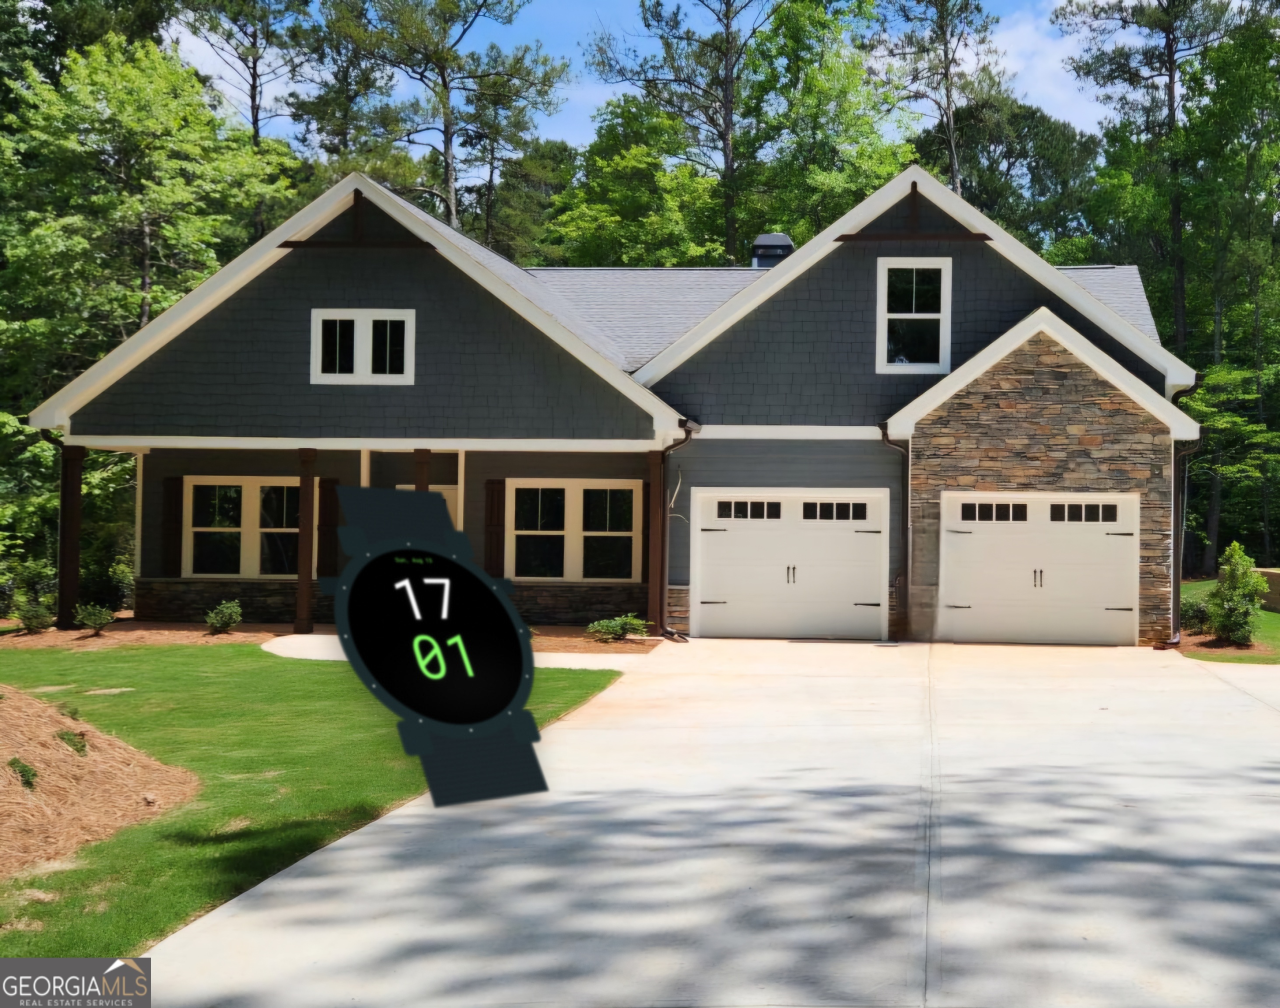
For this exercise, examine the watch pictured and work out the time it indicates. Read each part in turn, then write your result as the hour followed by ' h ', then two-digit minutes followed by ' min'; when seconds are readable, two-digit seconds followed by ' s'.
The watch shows 17 h 01 min
